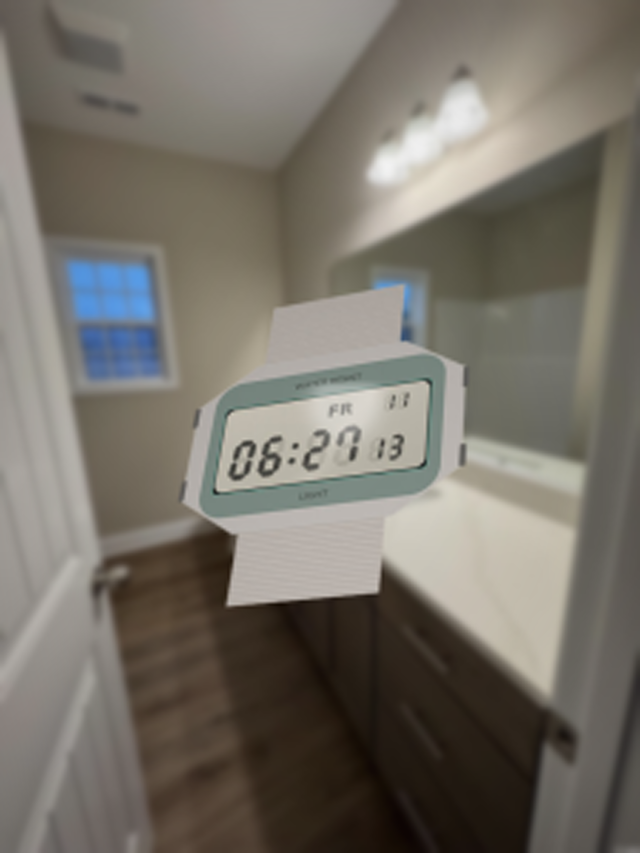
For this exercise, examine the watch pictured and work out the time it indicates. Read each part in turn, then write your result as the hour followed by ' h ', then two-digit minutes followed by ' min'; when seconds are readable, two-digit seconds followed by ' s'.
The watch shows 6 h 27 min 13 s
